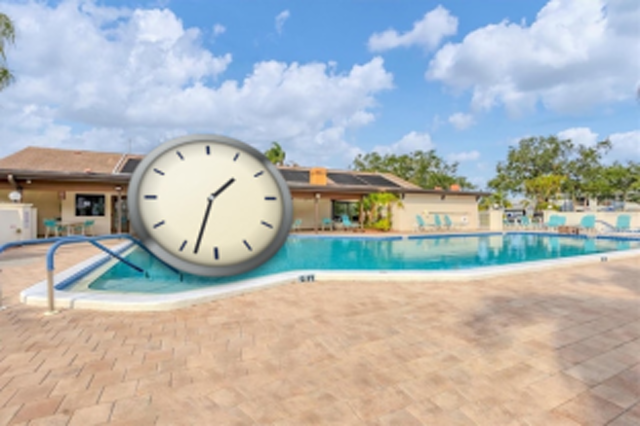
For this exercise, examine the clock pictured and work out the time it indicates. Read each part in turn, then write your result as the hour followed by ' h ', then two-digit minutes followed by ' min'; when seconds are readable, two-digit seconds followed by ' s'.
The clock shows 1 h 33 min
